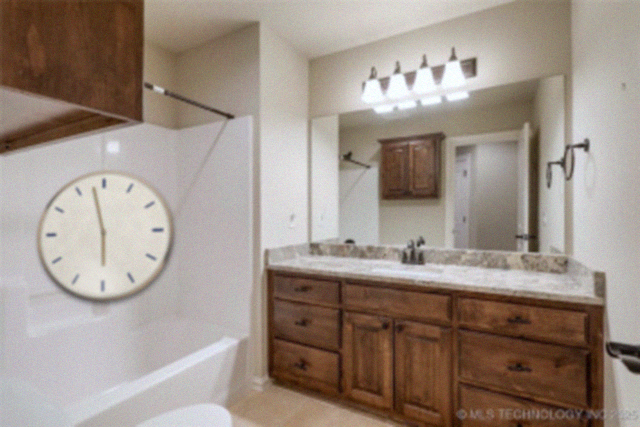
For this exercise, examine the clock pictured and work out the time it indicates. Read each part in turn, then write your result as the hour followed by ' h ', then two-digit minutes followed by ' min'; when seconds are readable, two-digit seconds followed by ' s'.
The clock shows 5 h 58 min
